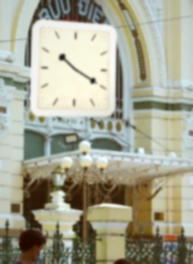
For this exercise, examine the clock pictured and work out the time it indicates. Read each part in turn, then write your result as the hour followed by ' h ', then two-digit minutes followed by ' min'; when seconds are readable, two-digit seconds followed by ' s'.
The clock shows 10 h 20 min
